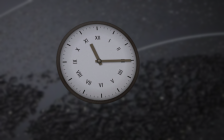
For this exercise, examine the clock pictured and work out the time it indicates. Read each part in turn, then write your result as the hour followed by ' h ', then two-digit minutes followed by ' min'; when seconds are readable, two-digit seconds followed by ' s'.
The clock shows 11 h 15 min
